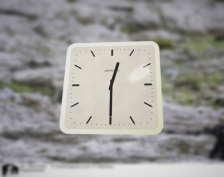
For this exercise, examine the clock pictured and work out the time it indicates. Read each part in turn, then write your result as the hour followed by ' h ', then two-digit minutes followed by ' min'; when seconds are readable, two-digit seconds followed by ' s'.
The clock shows 12 h 30 min
